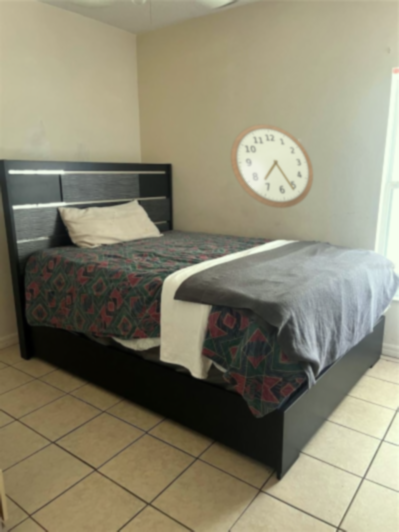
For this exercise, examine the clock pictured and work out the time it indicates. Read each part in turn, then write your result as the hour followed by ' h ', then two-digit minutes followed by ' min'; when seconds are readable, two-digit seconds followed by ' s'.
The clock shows 7 h 26 min
